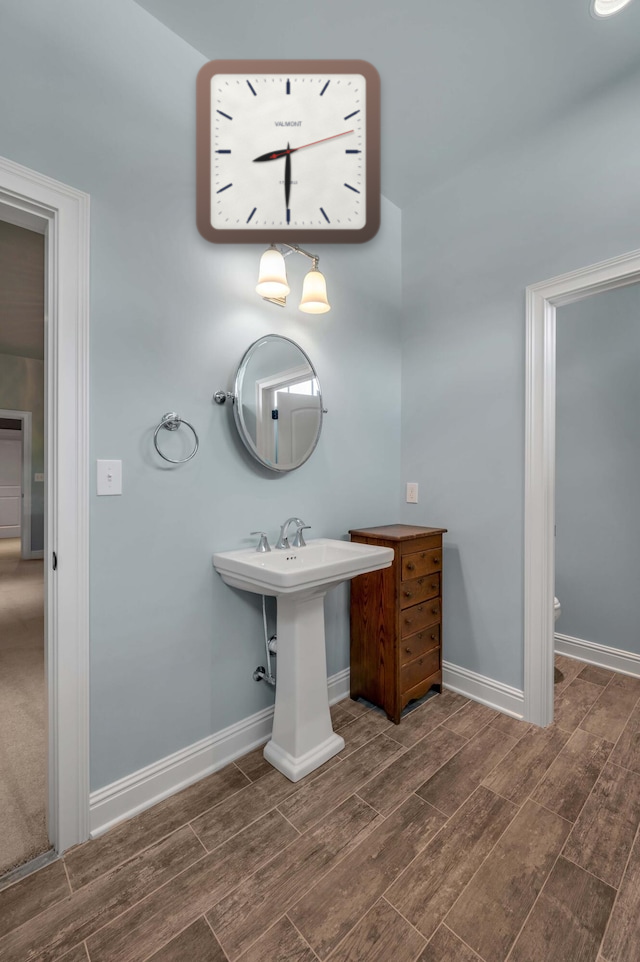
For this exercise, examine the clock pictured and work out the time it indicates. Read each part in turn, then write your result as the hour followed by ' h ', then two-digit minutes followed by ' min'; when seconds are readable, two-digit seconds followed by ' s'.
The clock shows 8 h 30 min 12 s
